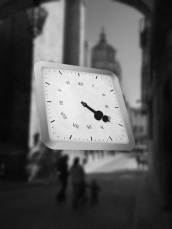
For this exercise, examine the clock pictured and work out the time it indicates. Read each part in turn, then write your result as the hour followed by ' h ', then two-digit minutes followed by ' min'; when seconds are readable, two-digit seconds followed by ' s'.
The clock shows 4 h 21 min
